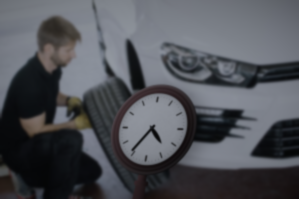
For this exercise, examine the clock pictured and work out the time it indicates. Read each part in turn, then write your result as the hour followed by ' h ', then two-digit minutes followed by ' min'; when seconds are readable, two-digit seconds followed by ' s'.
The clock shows 4 h 36 min
